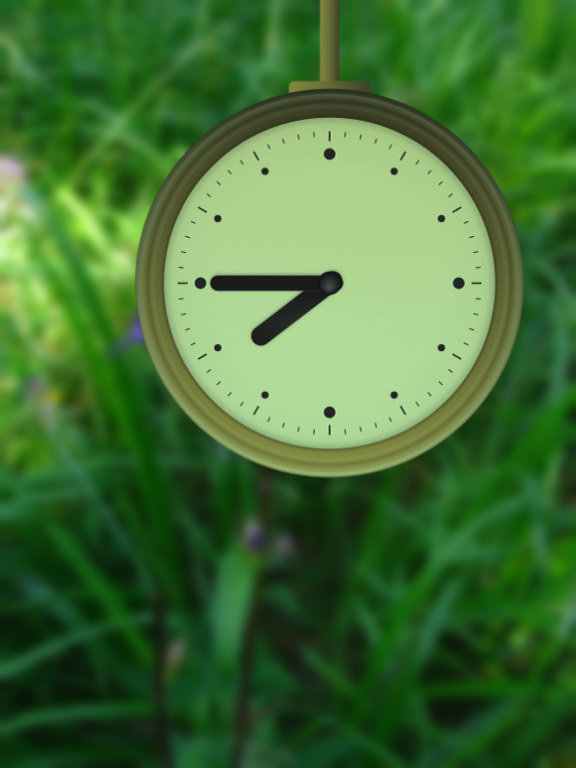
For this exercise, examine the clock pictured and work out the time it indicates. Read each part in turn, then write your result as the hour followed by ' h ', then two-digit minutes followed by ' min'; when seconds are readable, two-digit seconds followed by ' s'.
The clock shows 7 h 45 min
